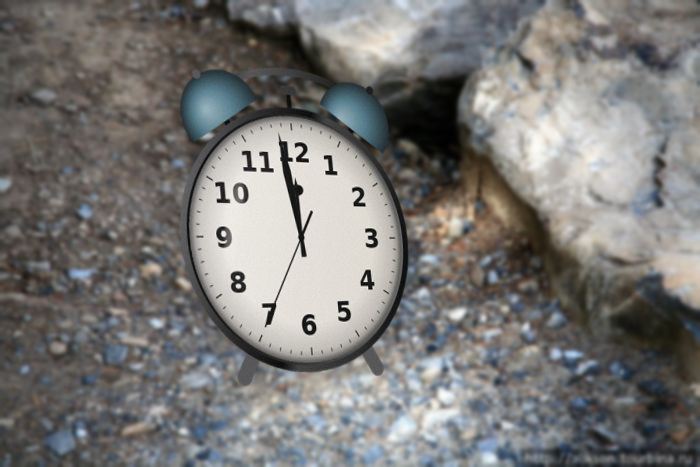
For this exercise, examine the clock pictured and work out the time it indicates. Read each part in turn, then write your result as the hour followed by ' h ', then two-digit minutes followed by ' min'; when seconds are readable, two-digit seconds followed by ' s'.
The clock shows 11 h 58 min 35 s
